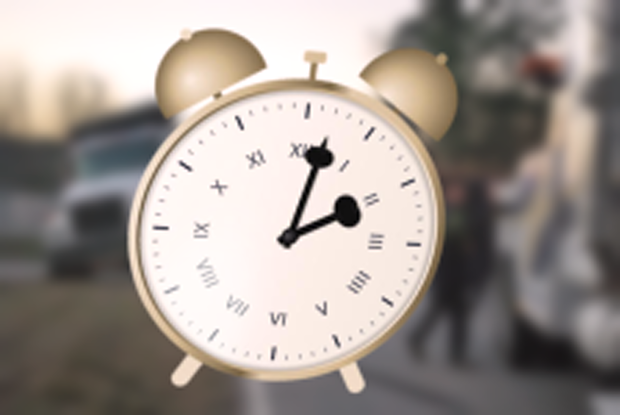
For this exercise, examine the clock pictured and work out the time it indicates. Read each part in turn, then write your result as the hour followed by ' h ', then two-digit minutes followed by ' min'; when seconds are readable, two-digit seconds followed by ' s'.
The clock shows 2 h 02 min
